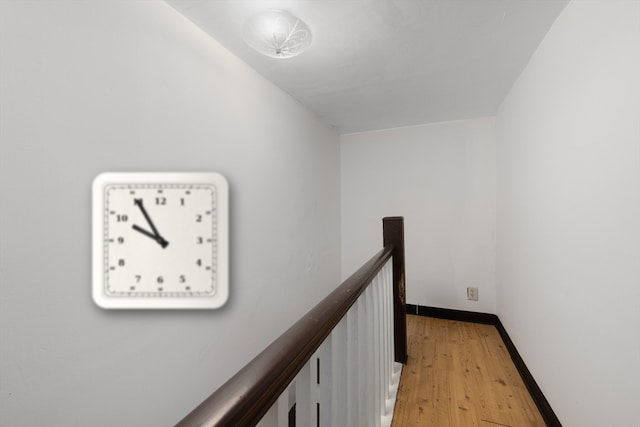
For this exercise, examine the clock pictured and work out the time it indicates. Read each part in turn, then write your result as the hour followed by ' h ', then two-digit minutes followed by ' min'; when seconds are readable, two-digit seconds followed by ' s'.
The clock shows 9 h 55 min
